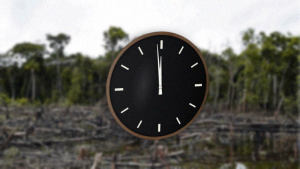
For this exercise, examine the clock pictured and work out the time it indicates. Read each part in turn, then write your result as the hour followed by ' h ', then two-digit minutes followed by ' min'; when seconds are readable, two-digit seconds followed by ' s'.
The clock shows 11 h 59 min
